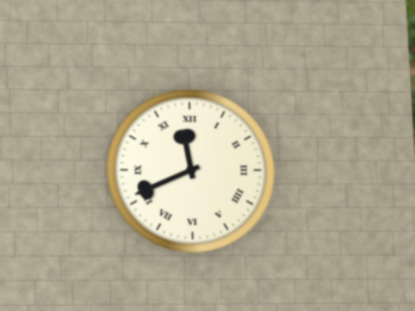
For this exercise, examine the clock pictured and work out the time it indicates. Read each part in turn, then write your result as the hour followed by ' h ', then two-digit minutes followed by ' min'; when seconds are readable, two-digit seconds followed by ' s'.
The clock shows 11 h 41 min
